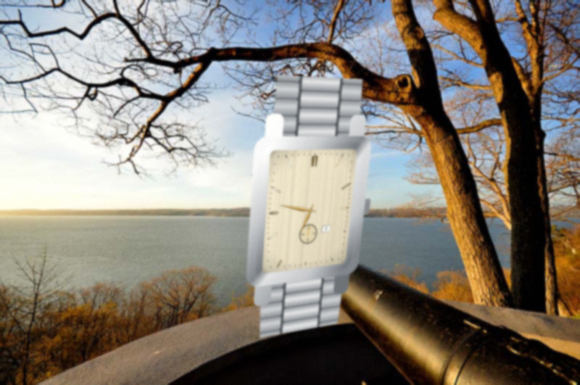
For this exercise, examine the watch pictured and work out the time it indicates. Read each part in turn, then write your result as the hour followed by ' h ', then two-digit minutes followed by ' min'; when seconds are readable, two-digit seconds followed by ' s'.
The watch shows 6 h 47 min
